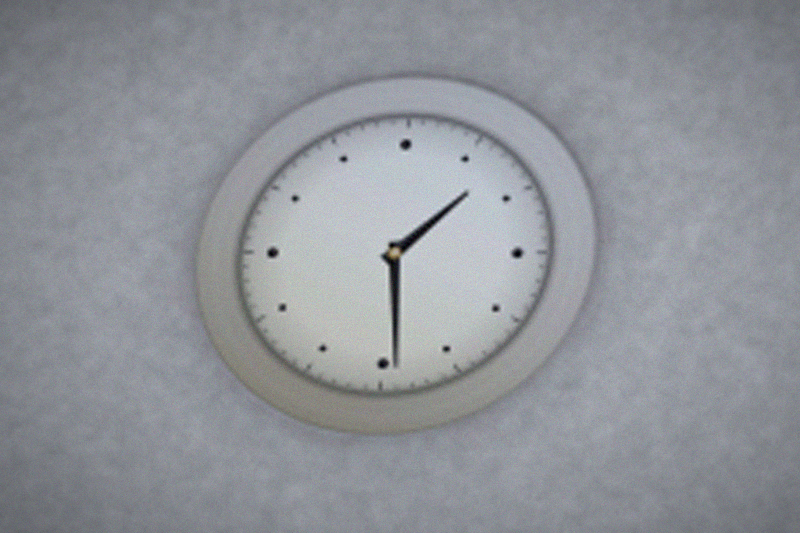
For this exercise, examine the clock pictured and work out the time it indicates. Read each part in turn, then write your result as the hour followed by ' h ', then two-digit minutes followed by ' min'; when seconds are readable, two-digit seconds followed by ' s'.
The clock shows 1 h 29 min
